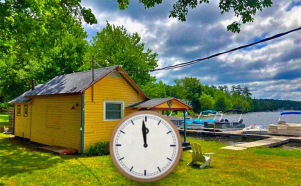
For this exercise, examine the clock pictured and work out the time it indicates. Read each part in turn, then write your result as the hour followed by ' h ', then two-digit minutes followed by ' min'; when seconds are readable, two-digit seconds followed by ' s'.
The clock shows 11 h 59 min
